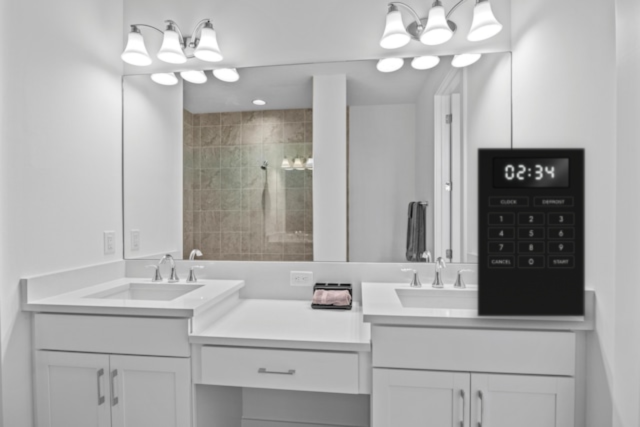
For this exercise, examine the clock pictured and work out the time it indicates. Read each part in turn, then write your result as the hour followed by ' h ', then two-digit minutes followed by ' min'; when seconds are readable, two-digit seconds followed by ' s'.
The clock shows 2 h 34 min
